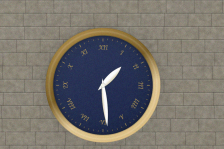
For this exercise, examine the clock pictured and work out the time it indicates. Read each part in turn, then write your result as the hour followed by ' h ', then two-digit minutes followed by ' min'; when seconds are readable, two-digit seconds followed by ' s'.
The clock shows 1 h 29 min
